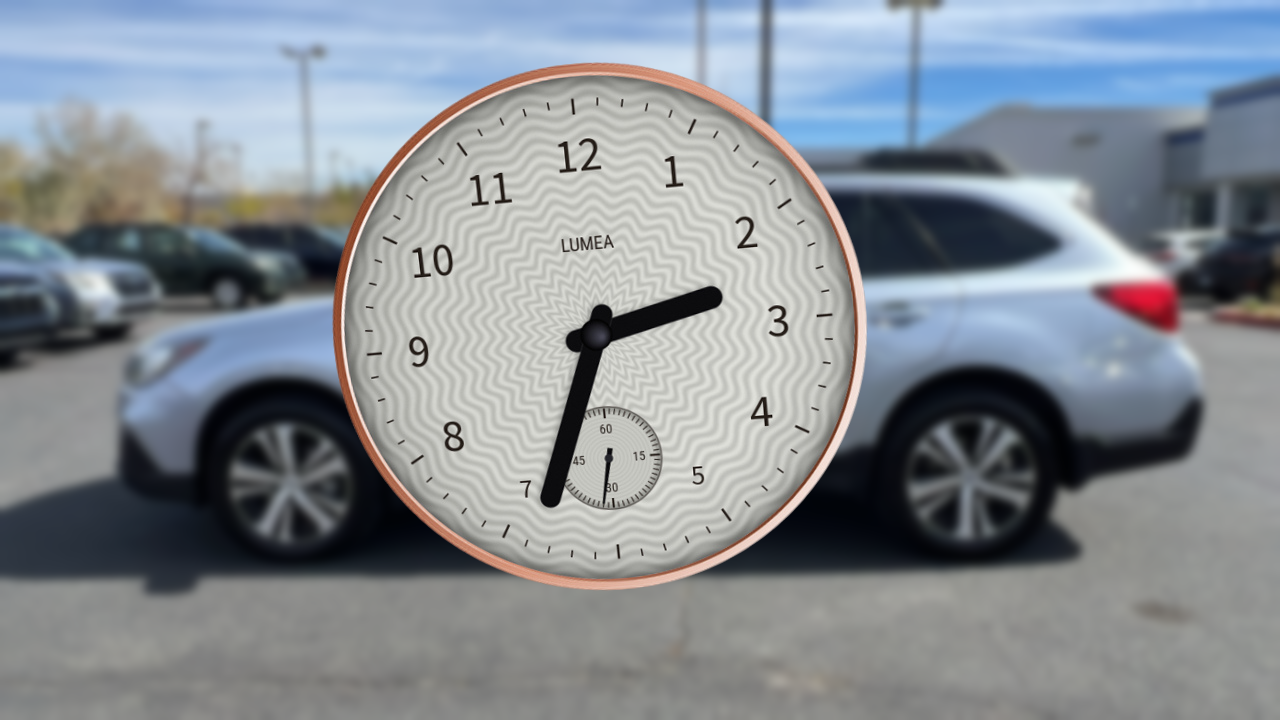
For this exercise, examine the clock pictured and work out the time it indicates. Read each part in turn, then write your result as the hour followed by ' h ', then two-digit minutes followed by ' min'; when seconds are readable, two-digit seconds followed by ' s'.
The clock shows 2 h 33 min 32 s
